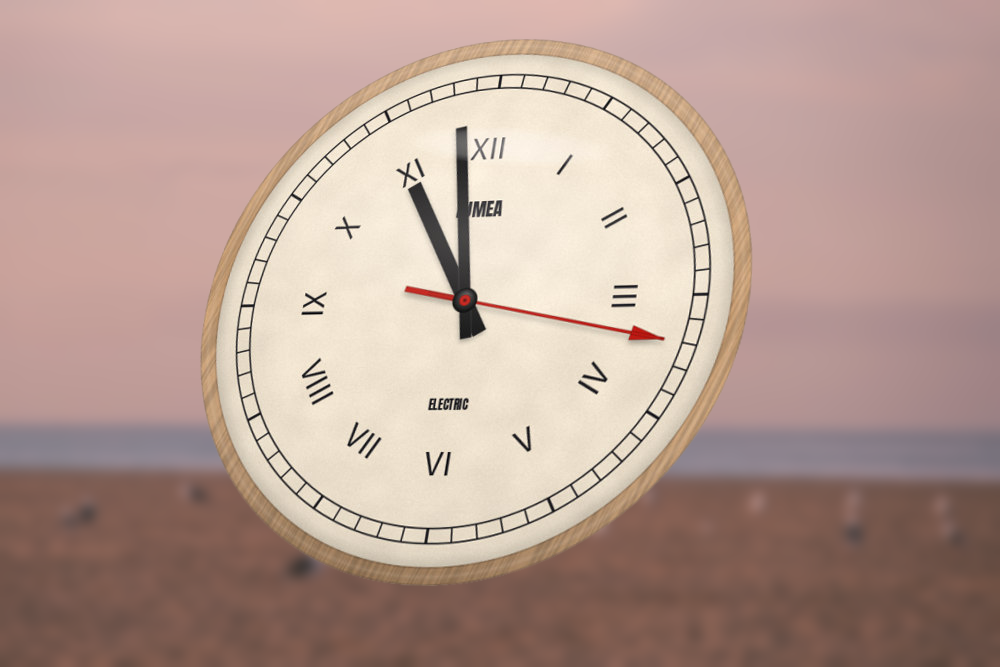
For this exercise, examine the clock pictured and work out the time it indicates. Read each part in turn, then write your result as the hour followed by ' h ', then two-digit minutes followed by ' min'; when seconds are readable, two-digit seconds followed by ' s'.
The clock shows 10 h 58 min 17 s
